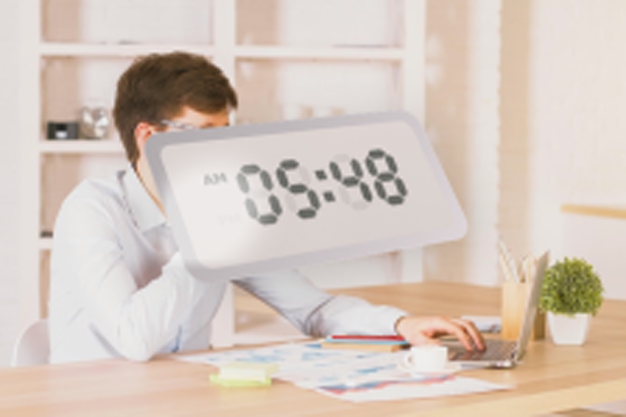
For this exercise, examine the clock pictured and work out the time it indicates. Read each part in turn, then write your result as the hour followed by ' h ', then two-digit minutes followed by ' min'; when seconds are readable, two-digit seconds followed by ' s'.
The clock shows 5 h 48 min
